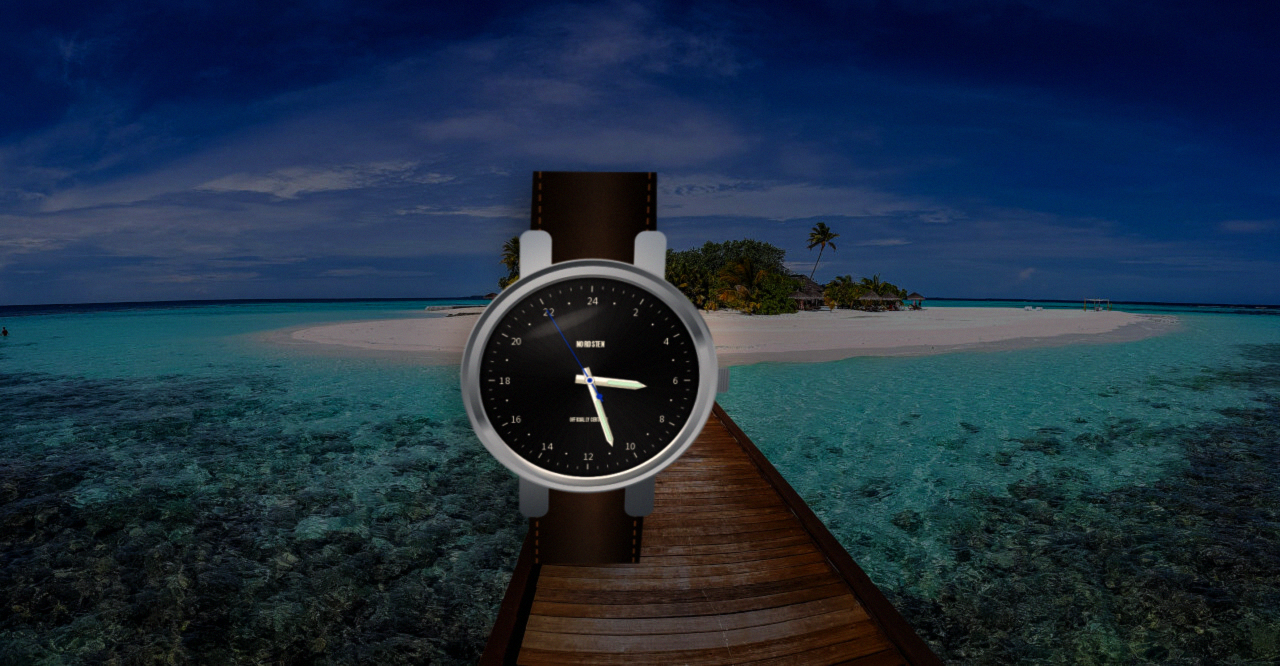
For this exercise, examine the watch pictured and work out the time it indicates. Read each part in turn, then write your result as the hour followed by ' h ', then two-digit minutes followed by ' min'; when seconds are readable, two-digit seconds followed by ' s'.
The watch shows 6 h 26 min 55 s
